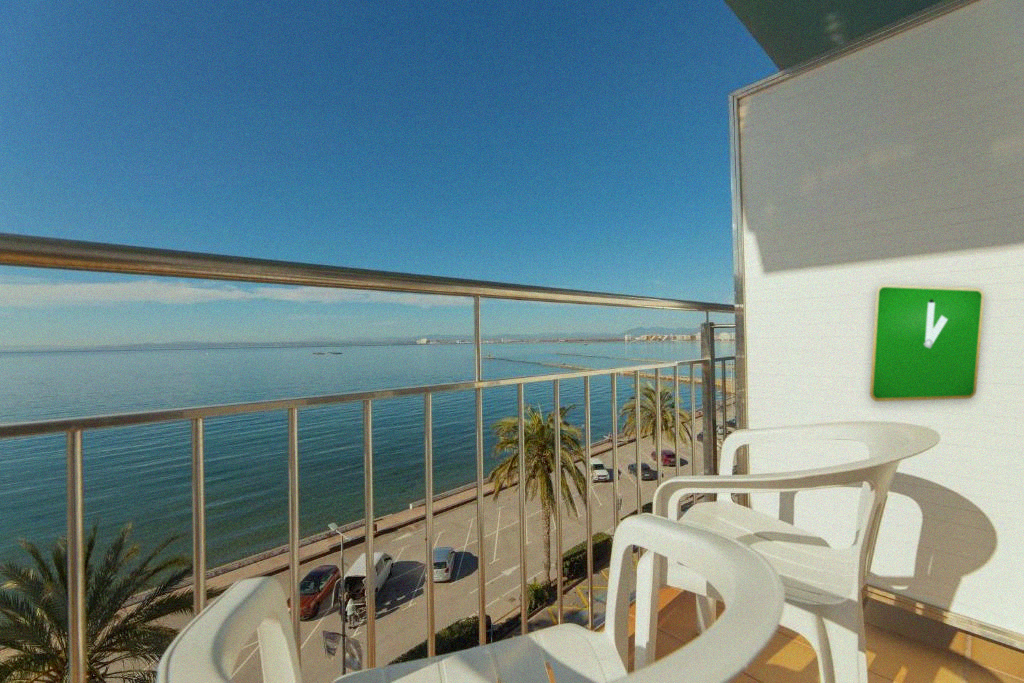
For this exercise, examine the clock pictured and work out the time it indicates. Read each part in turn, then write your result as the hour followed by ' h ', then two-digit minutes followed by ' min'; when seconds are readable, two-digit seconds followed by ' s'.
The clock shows 1 h 00 min
